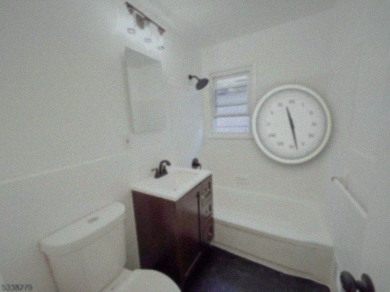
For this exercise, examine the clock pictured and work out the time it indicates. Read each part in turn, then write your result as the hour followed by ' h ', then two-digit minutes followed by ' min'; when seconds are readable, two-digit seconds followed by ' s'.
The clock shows 11 h 28 min
